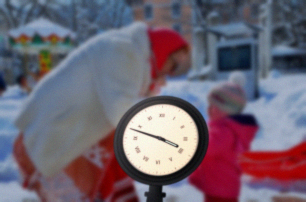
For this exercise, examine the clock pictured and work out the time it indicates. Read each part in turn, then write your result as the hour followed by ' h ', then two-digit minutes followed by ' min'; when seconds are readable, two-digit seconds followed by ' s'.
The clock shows 3 h 48 min
